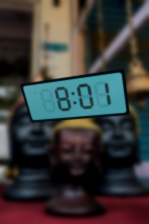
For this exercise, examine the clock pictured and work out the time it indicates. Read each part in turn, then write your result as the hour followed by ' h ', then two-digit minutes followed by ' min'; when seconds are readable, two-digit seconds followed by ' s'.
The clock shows 8 h 01 min
